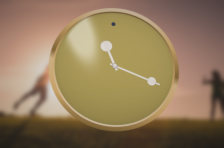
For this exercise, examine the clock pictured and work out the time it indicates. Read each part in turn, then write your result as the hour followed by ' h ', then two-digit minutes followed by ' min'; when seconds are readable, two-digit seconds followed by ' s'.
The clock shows 11 h 19 min
